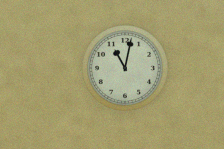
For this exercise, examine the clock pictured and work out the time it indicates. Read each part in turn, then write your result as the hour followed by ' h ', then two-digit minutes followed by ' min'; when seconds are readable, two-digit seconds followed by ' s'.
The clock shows 11 h 02 min
